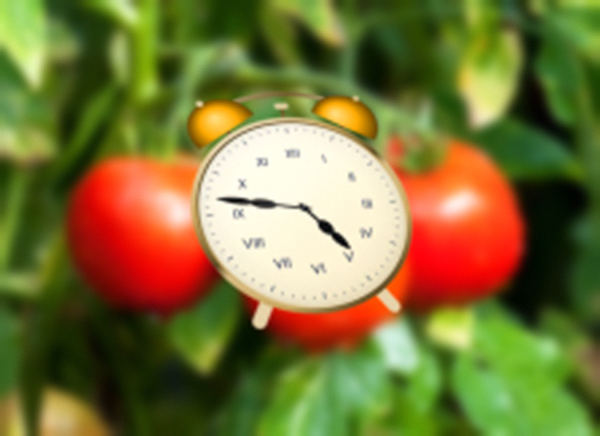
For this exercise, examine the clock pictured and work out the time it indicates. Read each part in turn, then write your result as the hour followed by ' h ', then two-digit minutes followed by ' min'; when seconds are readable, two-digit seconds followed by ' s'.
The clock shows 4 h 47 min
